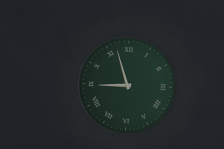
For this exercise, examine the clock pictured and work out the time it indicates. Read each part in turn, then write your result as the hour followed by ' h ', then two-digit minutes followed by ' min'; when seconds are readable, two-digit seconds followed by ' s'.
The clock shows 8 h 57 min
